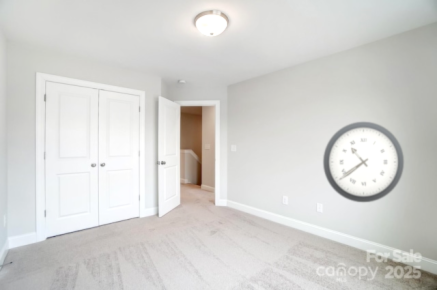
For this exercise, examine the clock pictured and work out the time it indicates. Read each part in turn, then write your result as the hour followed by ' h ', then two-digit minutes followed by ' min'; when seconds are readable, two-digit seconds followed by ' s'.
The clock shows 10 h 39 min
